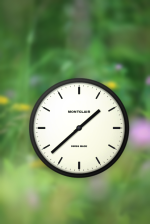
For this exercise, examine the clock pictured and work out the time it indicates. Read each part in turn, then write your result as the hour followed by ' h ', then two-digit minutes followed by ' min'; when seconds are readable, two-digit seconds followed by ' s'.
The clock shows 1 h 38 min
